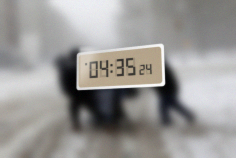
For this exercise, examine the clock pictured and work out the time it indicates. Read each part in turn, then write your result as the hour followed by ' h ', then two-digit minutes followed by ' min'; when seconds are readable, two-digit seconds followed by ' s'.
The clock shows 4 h 35 min 24 s
